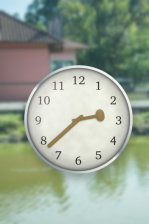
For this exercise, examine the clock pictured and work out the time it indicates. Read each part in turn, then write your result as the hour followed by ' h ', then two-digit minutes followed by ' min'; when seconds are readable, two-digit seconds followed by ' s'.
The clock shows 2 h 38 min
